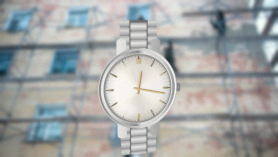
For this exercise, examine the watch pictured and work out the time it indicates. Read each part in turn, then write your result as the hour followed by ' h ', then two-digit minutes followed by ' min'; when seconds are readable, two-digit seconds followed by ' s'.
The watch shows 12 h 17 min
